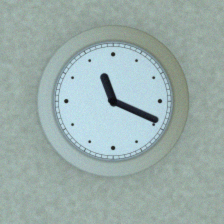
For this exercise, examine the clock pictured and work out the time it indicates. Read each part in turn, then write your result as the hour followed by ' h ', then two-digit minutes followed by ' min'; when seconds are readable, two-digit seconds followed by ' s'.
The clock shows 11 h 19 min
